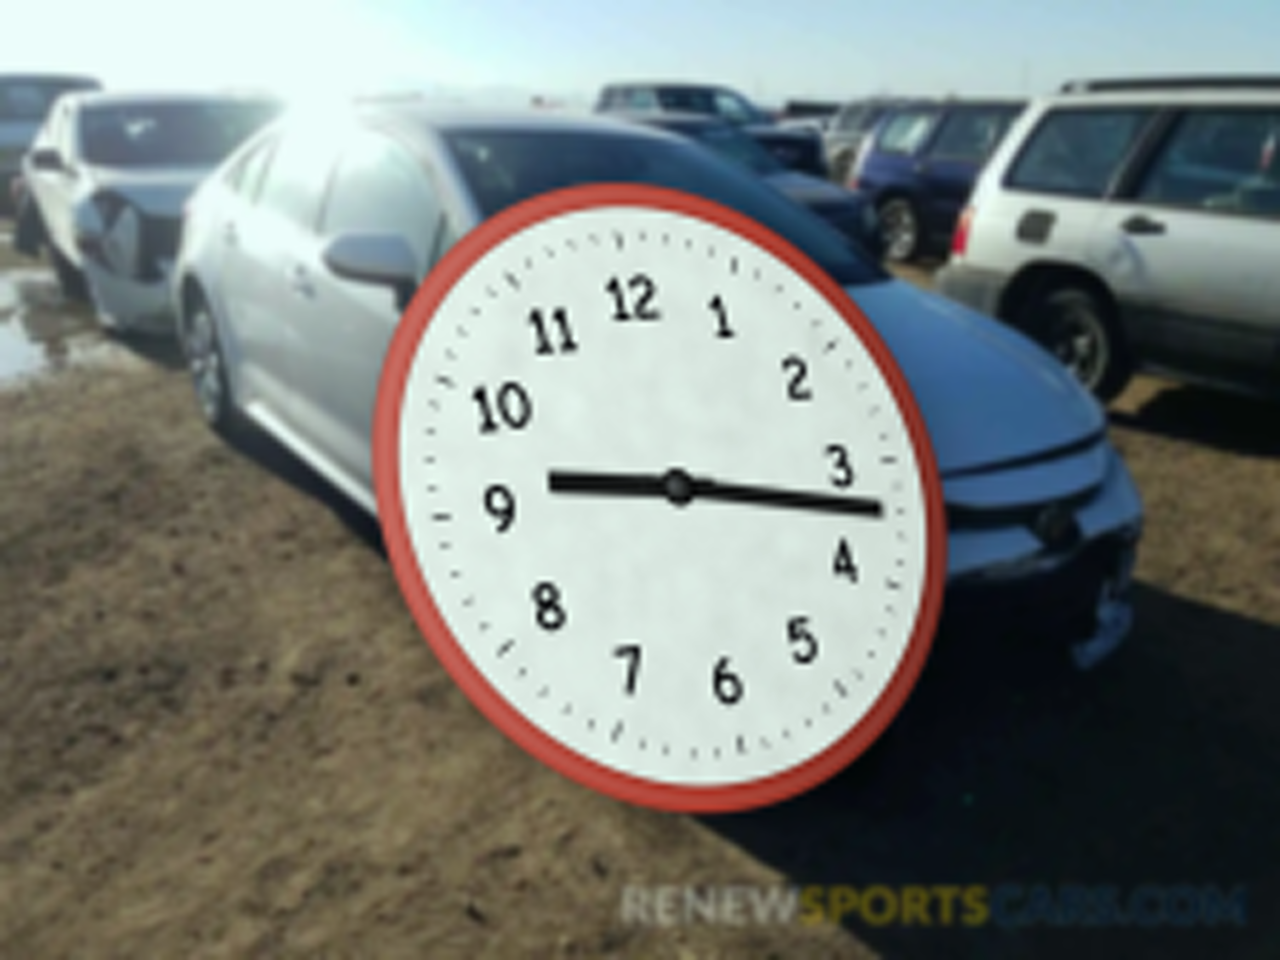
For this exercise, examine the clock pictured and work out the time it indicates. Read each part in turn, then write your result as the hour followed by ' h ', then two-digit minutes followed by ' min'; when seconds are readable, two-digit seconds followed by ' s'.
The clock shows 9 h 17 min
